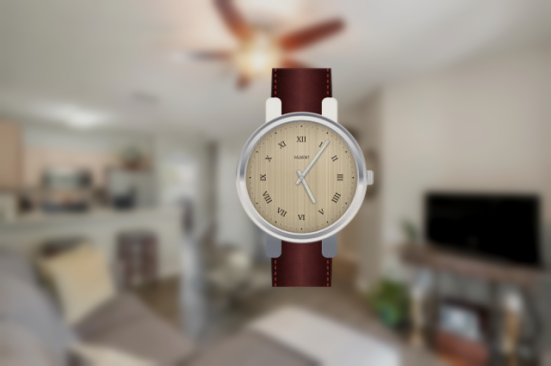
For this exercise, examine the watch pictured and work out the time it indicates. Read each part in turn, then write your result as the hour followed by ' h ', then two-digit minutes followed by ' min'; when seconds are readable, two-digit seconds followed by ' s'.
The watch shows 5 h 06 min
